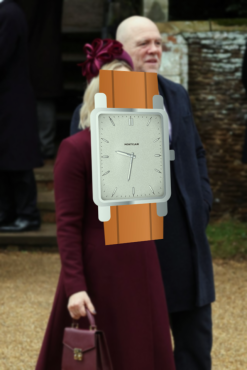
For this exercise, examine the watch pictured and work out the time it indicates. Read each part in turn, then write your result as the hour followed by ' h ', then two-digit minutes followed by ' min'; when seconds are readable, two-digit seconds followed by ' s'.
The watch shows 9 h 32 min
